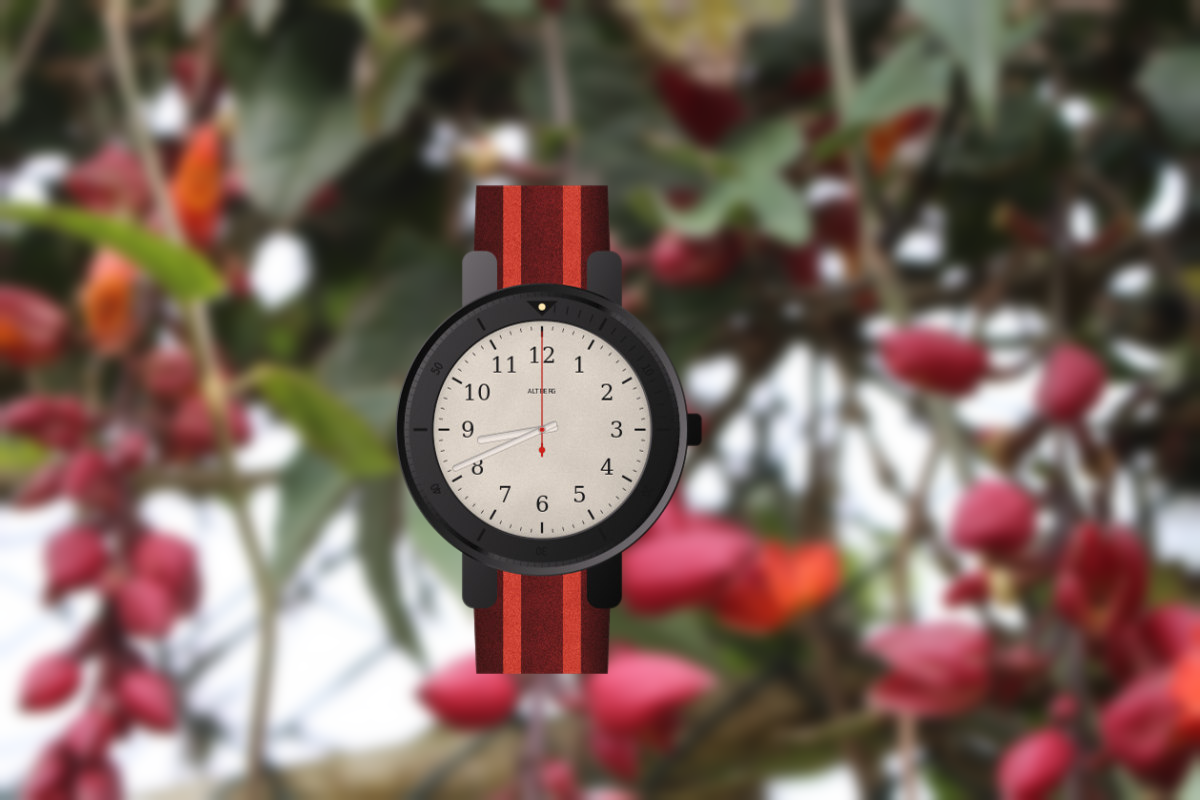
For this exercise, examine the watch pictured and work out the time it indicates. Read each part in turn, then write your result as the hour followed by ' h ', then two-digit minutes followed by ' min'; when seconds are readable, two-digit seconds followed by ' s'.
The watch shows 8 h 41 min 00 s
